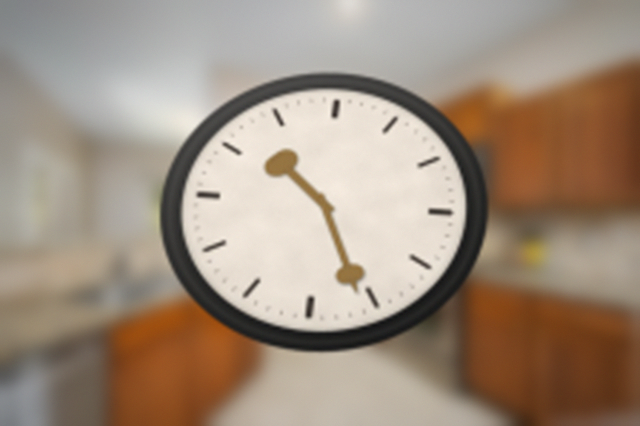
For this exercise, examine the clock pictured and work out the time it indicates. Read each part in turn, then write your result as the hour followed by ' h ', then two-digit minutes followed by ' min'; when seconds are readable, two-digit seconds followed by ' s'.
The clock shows 10 h 26 min
